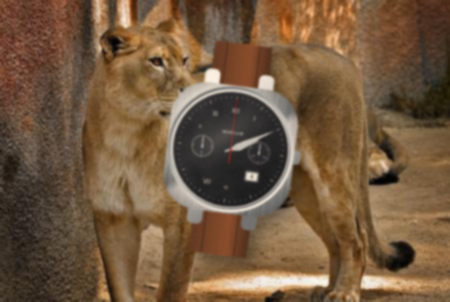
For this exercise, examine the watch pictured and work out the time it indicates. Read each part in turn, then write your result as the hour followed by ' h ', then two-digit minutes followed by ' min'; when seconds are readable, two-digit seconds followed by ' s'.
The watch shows 2 h 10 min
